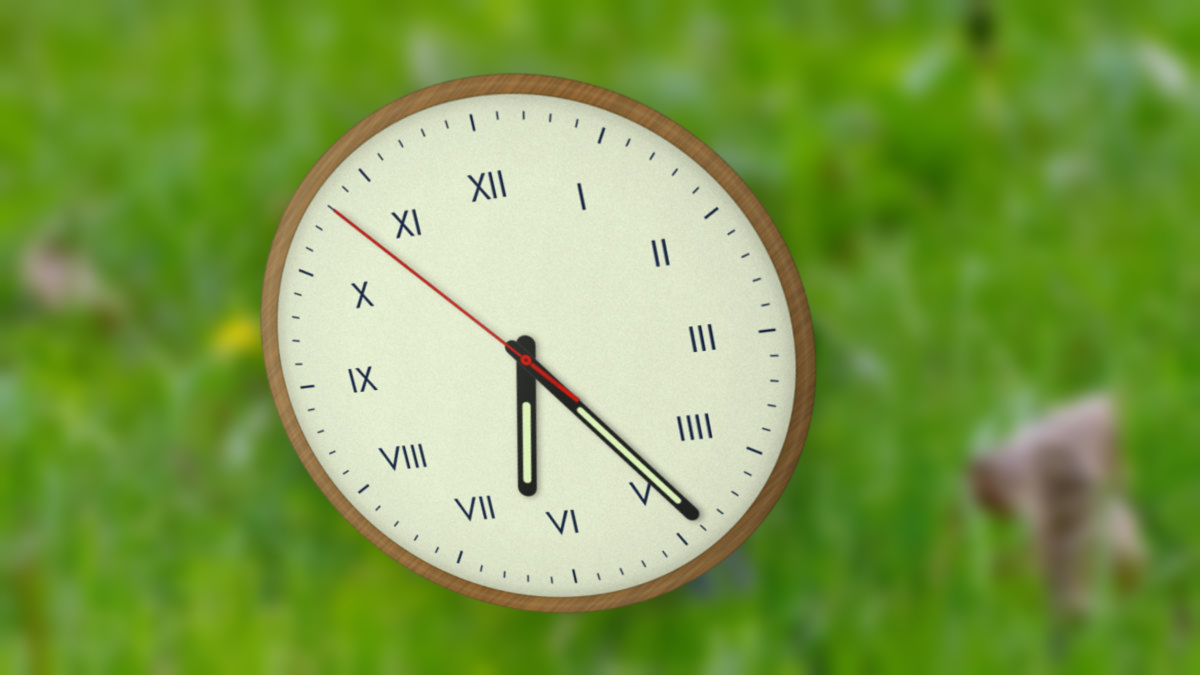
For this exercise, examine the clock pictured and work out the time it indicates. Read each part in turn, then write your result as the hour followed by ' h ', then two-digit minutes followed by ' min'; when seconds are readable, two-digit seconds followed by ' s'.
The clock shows 6 h 23 min 53 s
